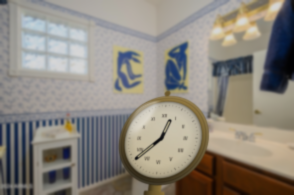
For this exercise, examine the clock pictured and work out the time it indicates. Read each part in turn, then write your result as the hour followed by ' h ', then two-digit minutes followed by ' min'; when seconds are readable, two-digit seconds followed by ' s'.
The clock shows 12 h 38 min
